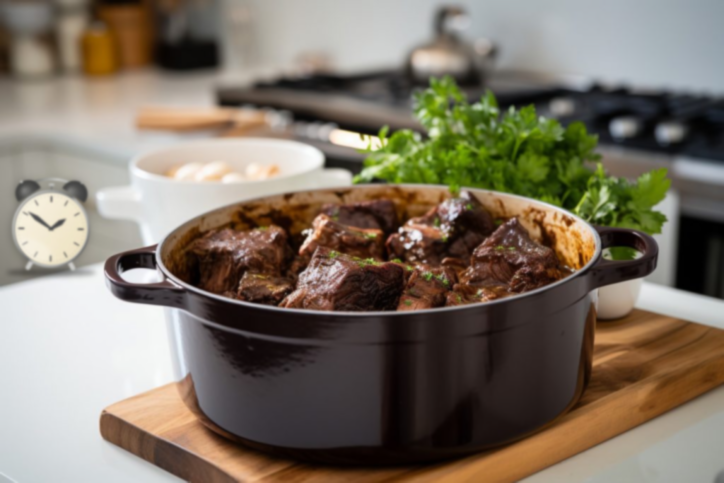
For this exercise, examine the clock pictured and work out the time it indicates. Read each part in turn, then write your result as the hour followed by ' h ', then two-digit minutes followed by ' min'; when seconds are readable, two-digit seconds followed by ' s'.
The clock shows 1 h 51 min
